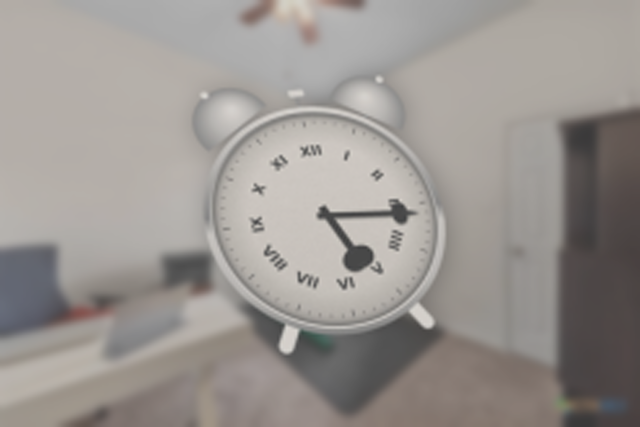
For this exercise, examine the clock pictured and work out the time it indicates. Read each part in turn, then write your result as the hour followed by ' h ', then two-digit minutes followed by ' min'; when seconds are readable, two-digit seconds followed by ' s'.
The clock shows 5 h 16 min
